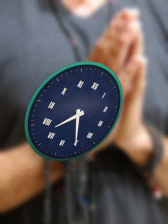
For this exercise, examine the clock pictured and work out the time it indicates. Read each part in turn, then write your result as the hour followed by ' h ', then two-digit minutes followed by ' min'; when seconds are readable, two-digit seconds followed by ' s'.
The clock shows 7 h 25 min
